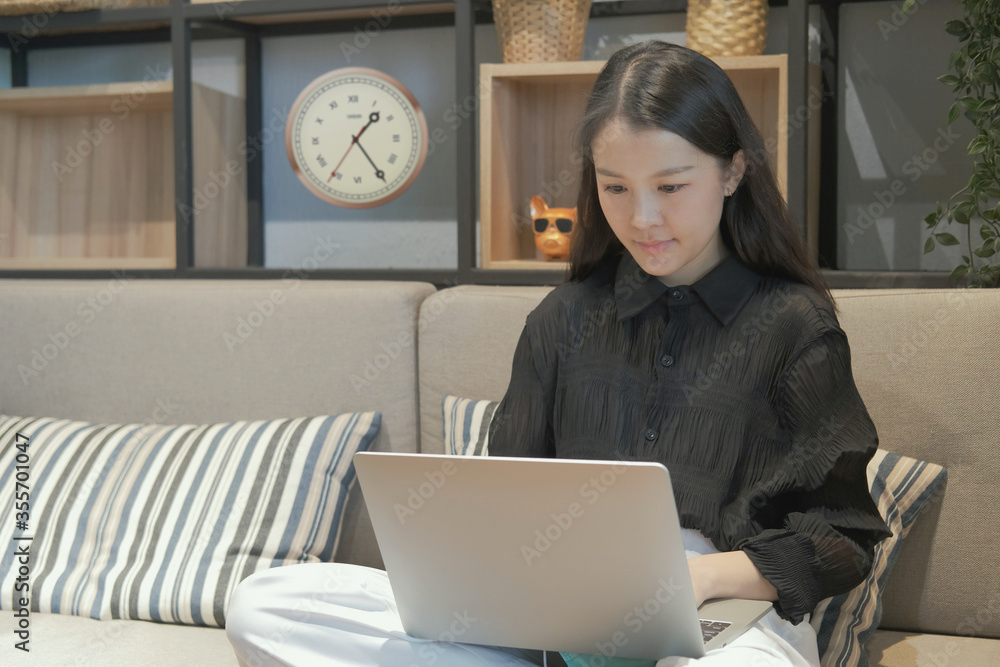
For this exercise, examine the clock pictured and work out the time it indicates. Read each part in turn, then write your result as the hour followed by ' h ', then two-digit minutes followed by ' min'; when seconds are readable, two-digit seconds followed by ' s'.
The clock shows 1 h 24 min 36 s
